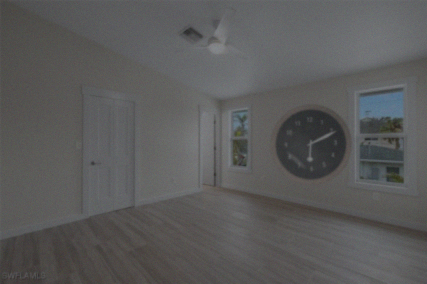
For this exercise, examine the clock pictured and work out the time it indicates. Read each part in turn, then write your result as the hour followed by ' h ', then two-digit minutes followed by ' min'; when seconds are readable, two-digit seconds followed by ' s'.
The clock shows 6 h 11 min
